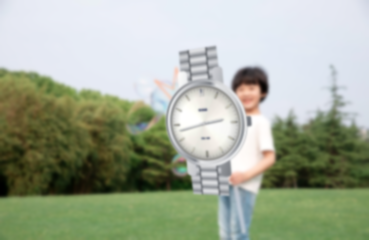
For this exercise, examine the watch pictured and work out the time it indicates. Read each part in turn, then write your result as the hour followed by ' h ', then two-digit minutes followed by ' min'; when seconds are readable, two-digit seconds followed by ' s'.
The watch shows 2 h 43 min
